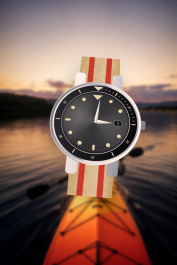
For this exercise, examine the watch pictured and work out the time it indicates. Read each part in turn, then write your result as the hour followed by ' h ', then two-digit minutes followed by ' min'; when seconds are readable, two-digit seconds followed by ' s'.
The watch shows 3 h 01 min
